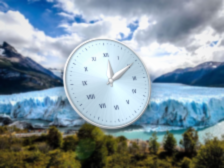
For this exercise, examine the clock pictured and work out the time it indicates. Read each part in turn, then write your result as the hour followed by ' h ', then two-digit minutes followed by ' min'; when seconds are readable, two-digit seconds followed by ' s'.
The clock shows 12 h 10 min
